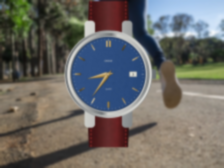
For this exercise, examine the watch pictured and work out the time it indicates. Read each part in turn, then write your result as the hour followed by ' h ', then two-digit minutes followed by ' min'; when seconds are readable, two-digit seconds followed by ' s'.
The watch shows 8 h 36 min
